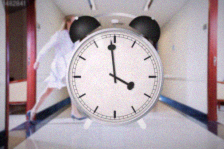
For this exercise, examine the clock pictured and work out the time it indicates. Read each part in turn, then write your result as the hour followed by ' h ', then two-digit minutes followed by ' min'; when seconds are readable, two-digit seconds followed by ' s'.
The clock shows 3 h 59 min
